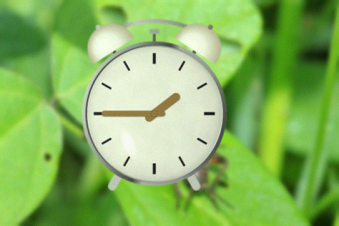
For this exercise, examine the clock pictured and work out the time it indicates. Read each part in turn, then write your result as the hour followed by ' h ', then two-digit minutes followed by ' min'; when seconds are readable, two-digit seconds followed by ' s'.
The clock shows 1 h 45 min
